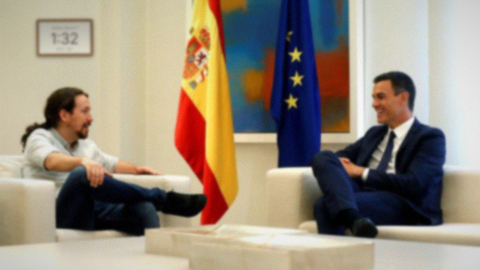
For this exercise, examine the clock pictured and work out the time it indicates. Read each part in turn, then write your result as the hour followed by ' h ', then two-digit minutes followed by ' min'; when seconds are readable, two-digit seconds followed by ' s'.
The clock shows 1 h 32 min
